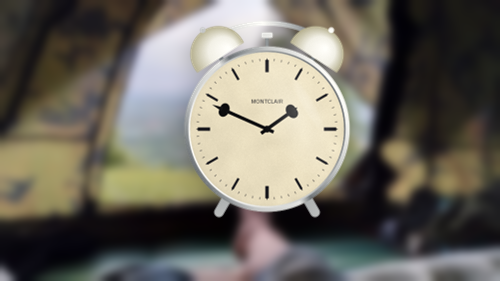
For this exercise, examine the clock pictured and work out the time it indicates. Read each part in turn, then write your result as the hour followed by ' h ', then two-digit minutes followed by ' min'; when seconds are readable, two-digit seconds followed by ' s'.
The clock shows 1 h 49 min
